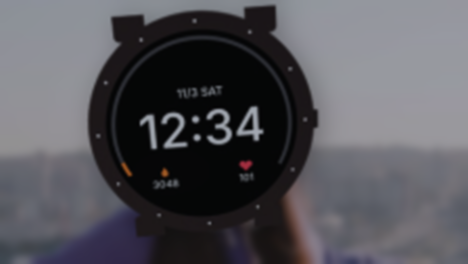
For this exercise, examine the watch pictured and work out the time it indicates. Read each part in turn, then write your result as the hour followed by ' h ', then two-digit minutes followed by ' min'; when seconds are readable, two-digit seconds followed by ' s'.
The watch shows 12 h 34 min
